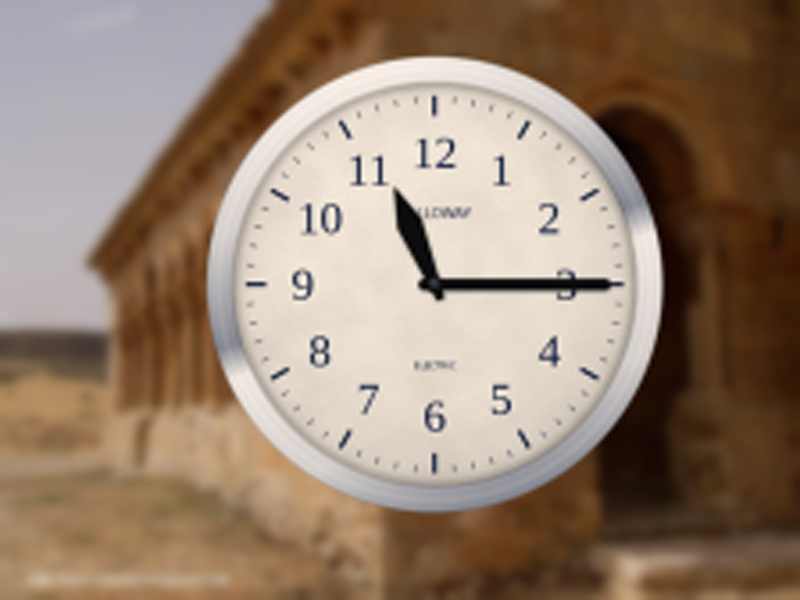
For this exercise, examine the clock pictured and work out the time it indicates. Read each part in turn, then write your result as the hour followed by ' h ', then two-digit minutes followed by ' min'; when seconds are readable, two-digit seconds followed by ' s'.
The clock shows 11 h 15 min
